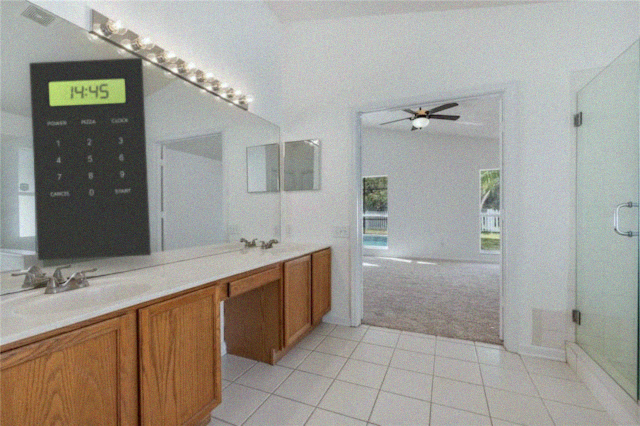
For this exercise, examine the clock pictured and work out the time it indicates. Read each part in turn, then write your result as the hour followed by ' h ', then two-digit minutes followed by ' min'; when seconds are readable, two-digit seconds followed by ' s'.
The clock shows 14 h 45 min
